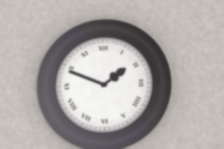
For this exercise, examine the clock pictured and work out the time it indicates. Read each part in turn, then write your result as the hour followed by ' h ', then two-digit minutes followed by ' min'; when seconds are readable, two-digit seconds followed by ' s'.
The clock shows 1 h 49 min
